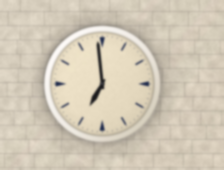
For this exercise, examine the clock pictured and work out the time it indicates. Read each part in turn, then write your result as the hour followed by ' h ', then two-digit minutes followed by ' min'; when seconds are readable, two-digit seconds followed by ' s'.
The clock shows 6 h 59 min
